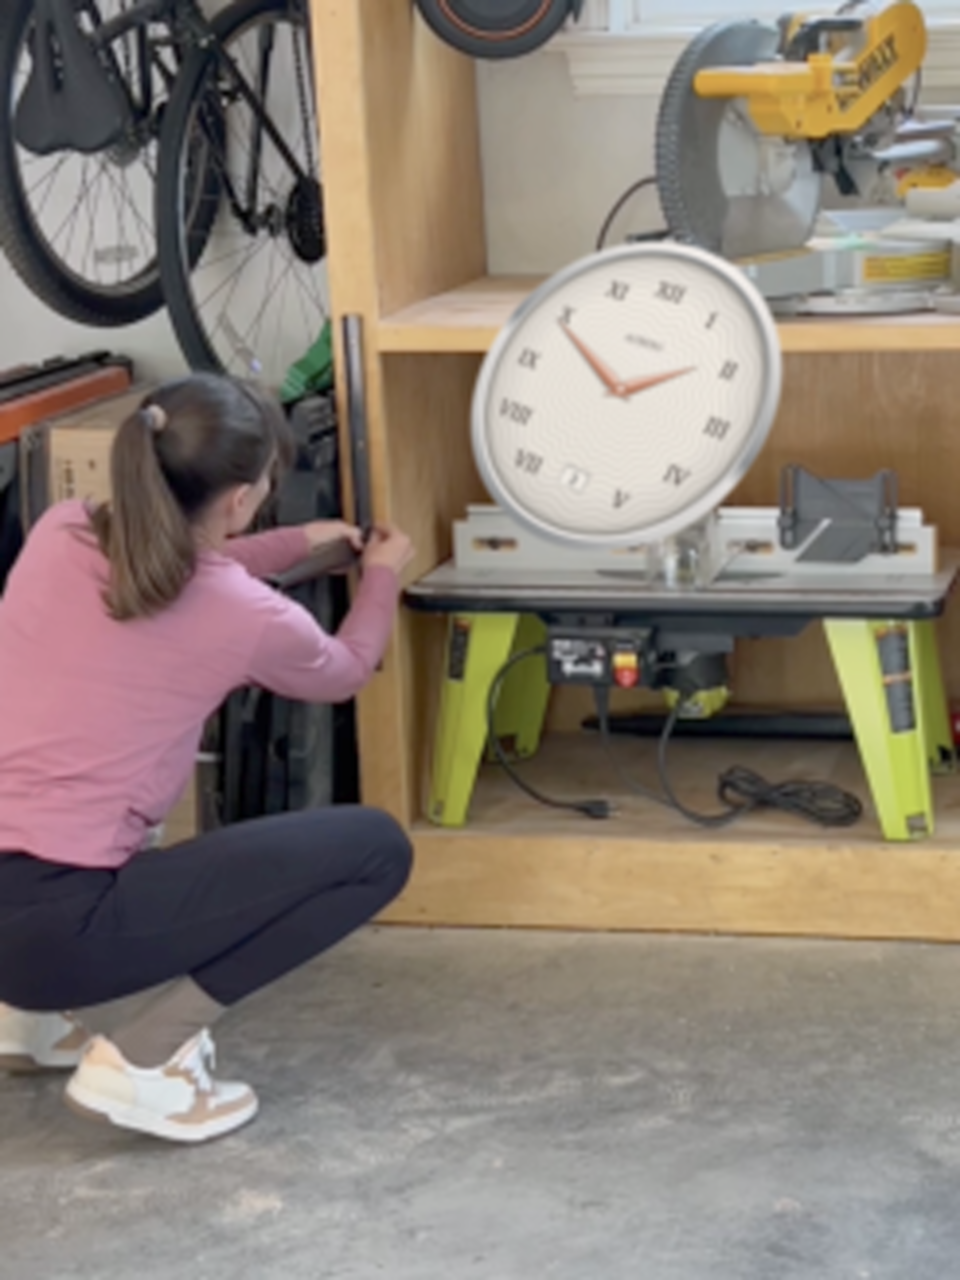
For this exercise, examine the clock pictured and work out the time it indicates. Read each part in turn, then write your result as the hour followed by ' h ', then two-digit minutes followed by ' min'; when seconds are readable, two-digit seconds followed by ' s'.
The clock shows 1 h 49 min
